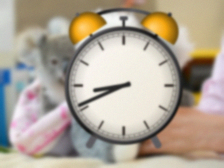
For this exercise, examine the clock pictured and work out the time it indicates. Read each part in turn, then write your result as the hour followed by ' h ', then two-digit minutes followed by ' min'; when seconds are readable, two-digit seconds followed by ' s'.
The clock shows 8 h 41 min
